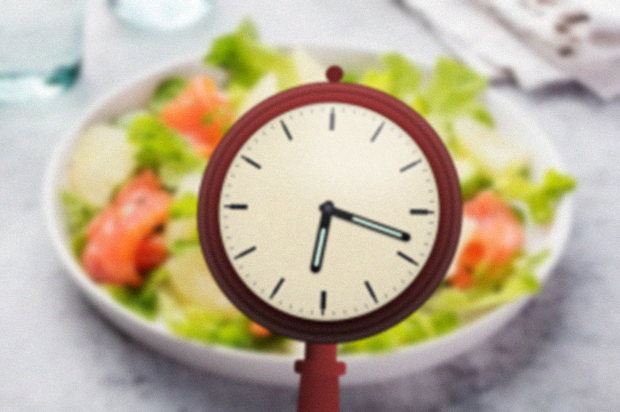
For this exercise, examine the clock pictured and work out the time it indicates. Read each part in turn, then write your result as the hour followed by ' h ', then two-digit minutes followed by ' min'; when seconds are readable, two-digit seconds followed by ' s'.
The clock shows 6 h 18 min
